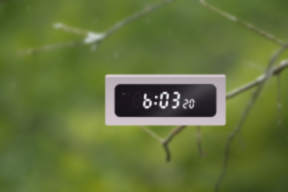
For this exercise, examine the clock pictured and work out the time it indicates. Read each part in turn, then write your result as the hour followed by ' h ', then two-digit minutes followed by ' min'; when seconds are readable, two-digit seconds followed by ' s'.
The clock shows 6 h 03 min 20 s
